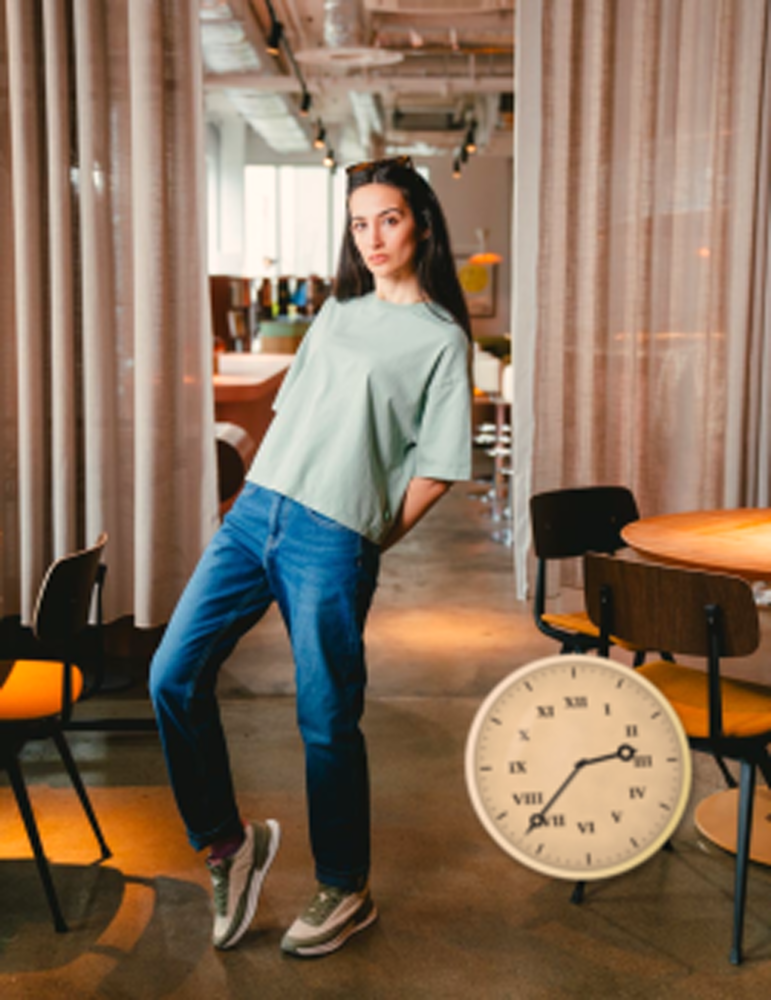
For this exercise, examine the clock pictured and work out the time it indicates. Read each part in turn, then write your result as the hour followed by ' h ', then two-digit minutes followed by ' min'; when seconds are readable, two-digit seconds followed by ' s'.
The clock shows 2 h 37 min
